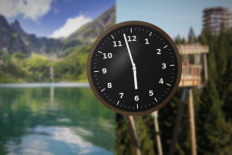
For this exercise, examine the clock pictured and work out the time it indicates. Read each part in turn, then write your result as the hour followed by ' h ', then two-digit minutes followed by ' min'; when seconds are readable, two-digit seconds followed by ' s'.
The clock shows 5 h 58 min
